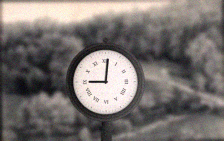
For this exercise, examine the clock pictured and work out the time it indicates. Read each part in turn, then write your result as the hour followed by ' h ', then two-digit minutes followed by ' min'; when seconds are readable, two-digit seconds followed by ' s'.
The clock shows 9 h 01 min
